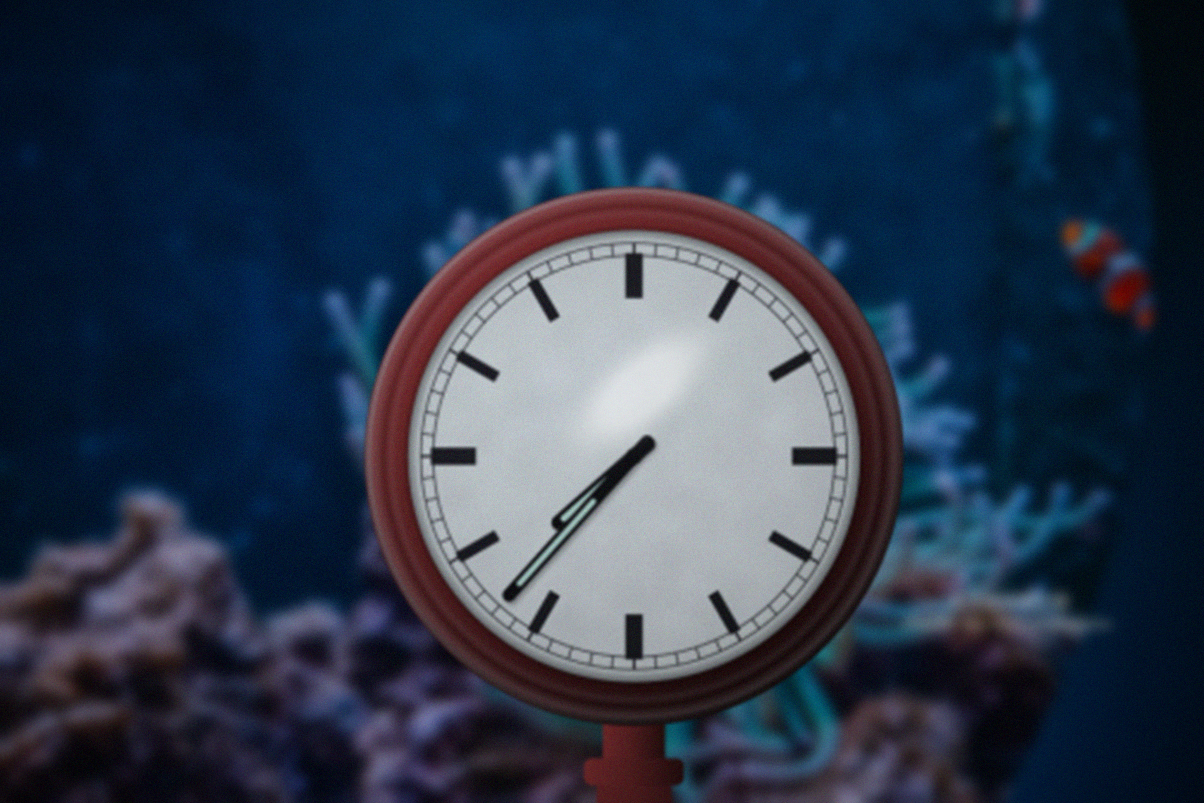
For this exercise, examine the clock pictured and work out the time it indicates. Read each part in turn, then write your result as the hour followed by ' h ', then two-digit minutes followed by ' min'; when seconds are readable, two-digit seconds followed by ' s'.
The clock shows 7 h 37 min
